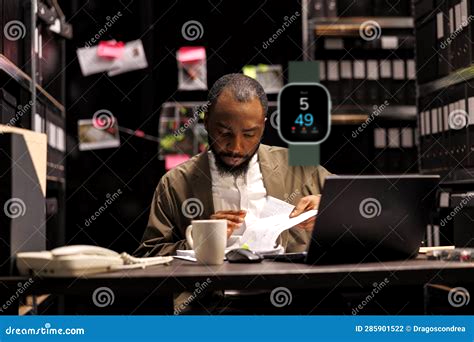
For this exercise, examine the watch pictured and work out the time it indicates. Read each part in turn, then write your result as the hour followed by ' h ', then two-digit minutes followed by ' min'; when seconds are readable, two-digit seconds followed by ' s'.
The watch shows 5 h 49 min
